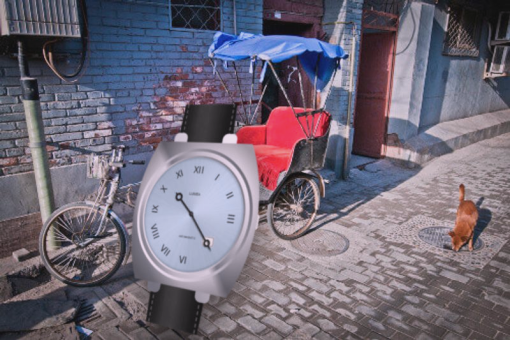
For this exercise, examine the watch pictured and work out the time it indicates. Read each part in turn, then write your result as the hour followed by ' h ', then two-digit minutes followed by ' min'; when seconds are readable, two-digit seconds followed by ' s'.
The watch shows 10 h 23 min
